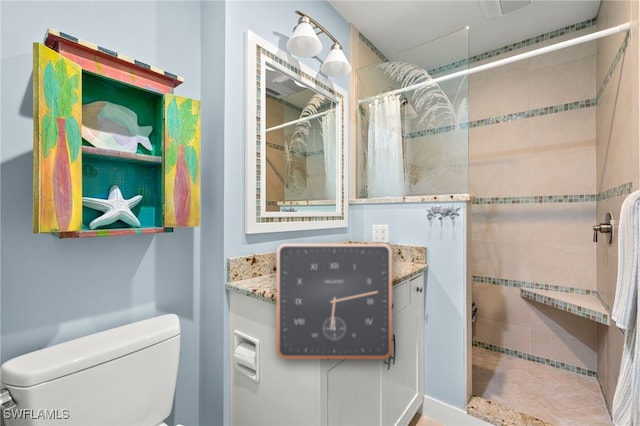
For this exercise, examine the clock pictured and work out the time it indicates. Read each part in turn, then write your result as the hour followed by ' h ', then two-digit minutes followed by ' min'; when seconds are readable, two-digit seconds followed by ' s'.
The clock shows 6 h 13 min
